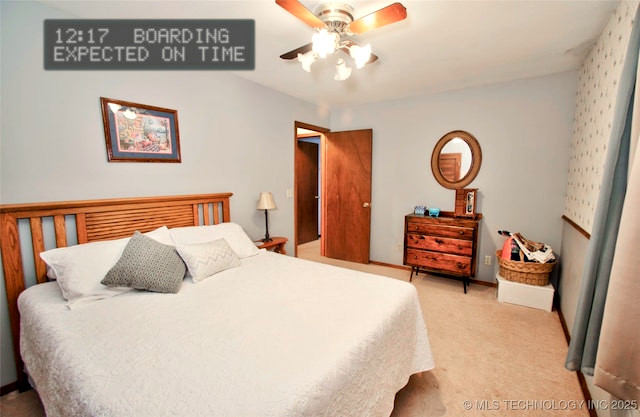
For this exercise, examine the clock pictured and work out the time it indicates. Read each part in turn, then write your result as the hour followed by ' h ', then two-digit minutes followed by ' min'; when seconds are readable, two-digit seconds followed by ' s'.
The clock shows 12 h 17 min
